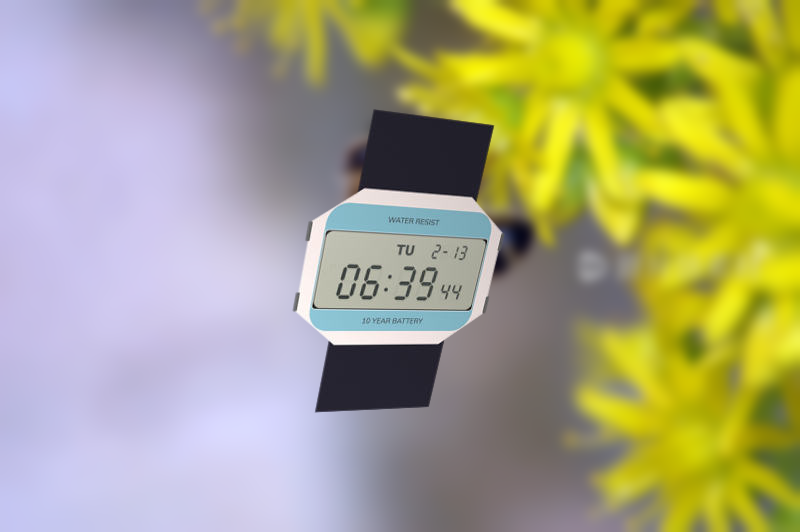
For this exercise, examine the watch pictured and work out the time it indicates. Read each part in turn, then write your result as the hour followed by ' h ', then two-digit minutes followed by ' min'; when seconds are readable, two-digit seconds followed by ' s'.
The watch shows 6 h 39 min 44 s
